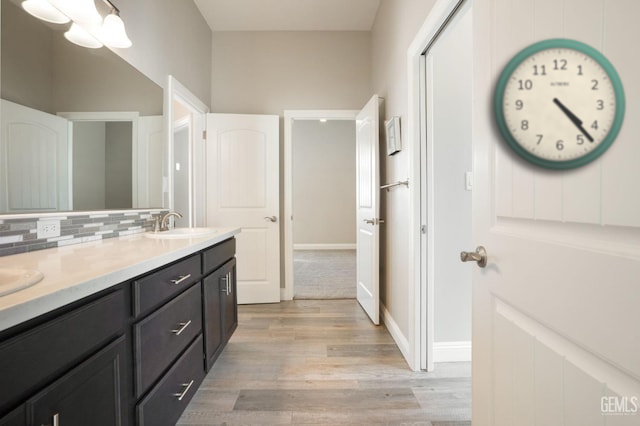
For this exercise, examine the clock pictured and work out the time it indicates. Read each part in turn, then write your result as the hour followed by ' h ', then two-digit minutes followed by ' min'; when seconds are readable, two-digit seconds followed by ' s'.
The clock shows 4 h 23 min
